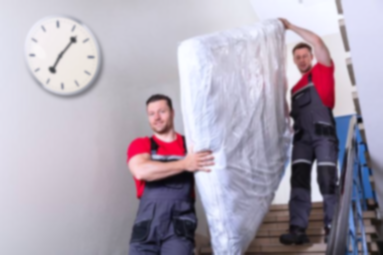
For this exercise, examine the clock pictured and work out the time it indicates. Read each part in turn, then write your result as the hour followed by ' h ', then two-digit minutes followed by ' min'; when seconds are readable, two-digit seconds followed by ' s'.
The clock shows 7 h 07 min
